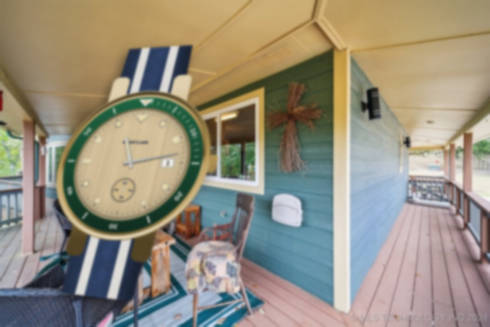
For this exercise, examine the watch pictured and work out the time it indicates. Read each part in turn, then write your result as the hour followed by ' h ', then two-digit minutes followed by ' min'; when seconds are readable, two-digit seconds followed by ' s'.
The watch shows 11 h 13 min
